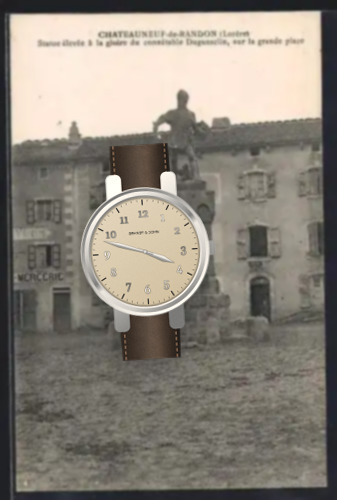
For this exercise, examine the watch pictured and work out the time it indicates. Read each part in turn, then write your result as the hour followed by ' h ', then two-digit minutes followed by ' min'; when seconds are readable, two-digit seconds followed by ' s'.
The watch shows 3 h 48 min
